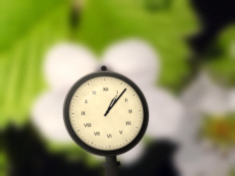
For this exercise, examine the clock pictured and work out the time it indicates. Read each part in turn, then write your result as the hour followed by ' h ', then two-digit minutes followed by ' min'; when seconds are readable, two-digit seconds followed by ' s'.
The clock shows 1 h 07 min
